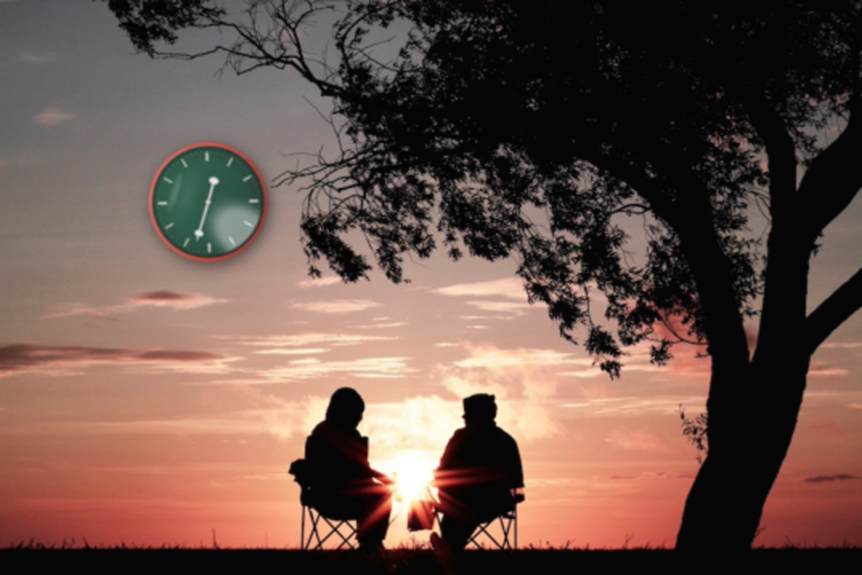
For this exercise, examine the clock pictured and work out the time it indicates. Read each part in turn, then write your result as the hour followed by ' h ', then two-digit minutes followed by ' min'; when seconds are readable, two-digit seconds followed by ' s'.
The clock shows 12 h 33 min
